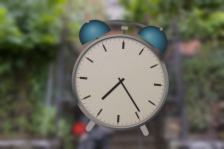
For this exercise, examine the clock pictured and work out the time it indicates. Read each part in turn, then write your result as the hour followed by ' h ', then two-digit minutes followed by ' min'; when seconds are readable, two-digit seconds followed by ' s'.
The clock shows 7 h 24 min
